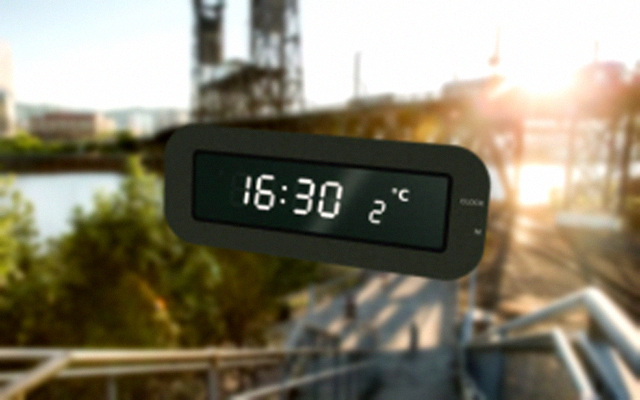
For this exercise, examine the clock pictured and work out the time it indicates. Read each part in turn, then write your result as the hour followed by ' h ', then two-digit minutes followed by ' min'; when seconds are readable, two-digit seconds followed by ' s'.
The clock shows 16 h 30 min
